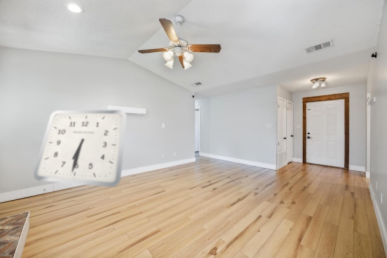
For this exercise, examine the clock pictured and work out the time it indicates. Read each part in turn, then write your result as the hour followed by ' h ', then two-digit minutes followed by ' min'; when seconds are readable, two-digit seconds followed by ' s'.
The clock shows 6 h 31 min
